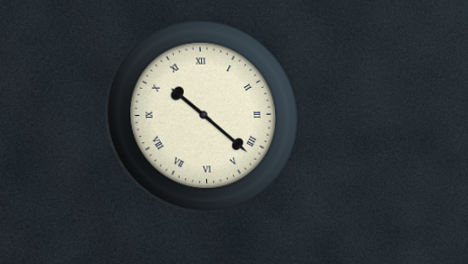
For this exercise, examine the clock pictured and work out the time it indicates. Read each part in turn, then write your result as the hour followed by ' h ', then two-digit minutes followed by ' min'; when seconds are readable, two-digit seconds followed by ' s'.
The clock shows 10 h 22 min
